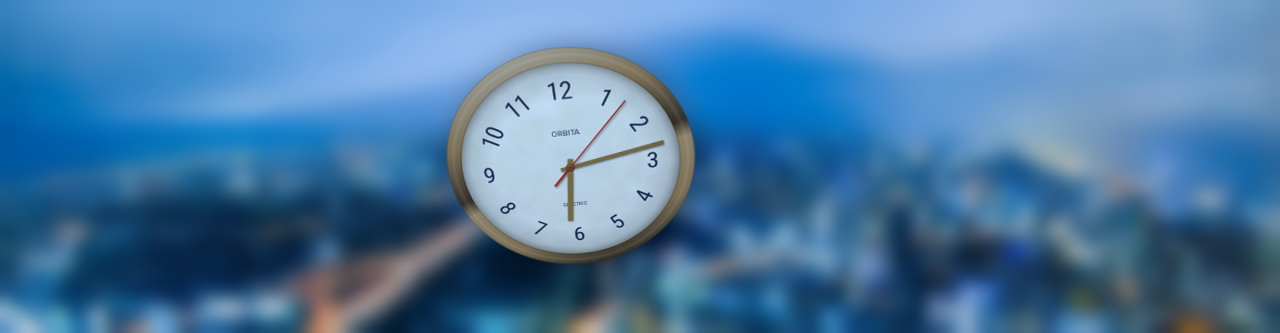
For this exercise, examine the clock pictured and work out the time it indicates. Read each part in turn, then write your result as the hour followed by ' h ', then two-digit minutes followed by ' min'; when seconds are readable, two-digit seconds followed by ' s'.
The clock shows 6 h 13 min 07 s
